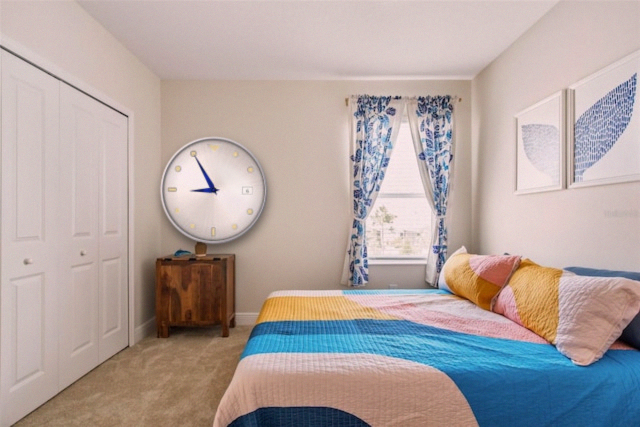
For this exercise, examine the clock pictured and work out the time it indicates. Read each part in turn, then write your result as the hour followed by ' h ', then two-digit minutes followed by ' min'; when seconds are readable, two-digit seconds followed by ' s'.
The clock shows 8 h 55 min
